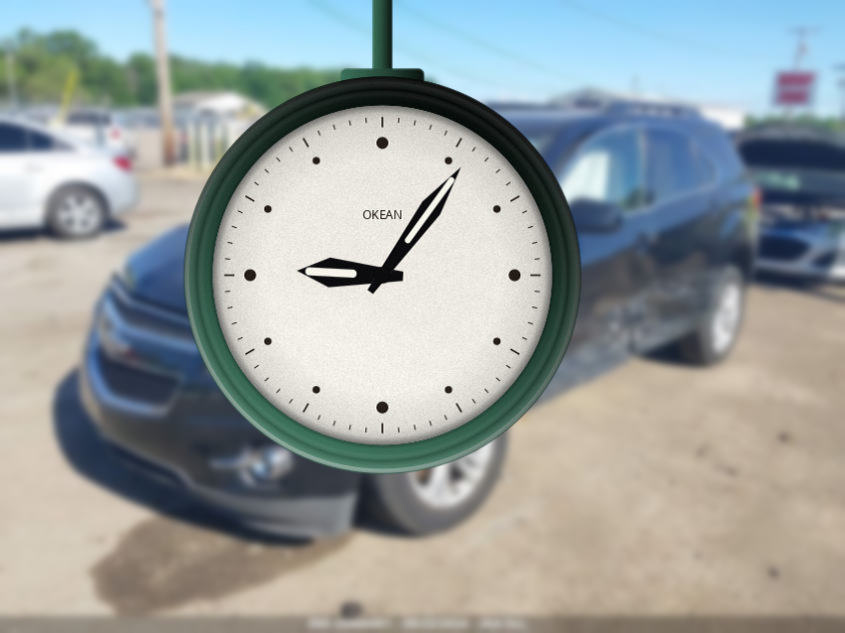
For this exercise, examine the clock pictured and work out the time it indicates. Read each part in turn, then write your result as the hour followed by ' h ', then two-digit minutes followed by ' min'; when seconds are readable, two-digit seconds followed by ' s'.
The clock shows 9 h 06 min
